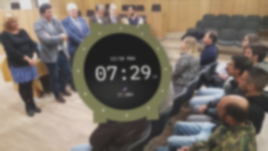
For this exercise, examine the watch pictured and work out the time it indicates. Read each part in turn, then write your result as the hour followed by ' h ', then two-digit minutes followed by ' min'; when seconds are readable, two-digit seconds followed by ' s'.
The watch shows 7 h 29 min
